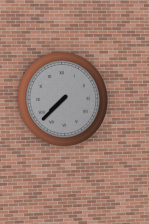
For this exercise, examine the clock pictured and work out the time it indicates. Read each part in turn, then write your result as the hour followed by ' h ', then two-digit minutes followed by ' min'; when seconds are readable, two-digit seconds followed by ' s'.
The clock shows 7 h 38 min
